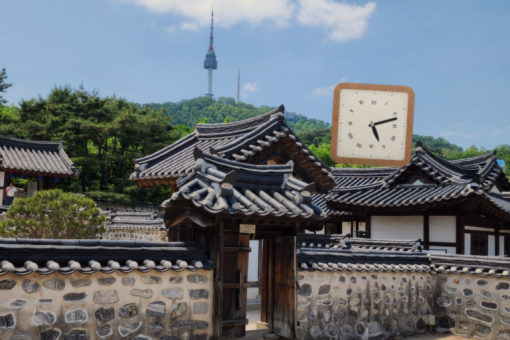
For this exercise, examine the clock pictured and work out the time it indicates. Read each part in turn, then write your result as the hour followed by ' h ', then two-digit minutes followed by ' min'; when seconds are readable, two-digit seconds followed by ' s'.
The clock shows 5 h 12 min
